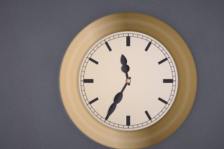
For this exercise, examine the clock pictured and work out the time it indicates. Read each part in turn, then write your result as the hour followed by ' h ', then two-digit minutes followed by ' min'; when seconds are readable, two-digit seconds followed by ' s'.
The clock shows 11 h 35 min
